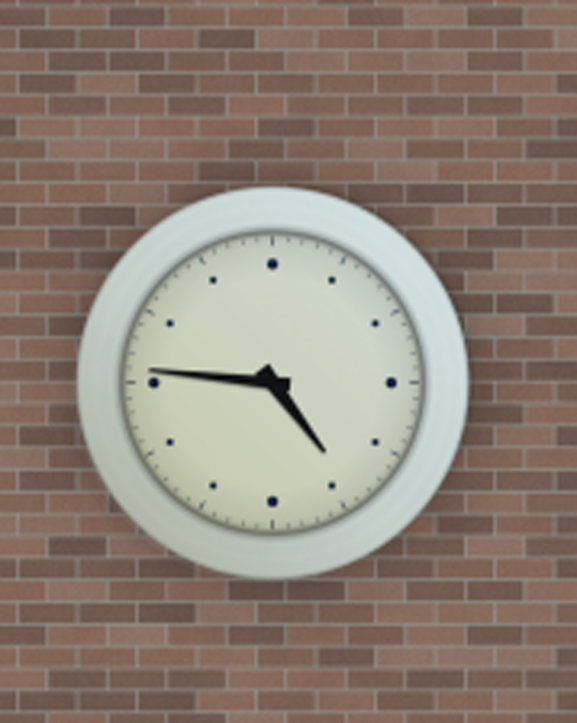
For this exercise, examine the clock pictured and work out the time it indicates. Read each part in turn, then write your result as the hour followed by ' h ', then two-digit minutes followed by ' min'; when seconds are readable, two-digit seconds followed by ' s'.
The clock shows 4 h 46 min
